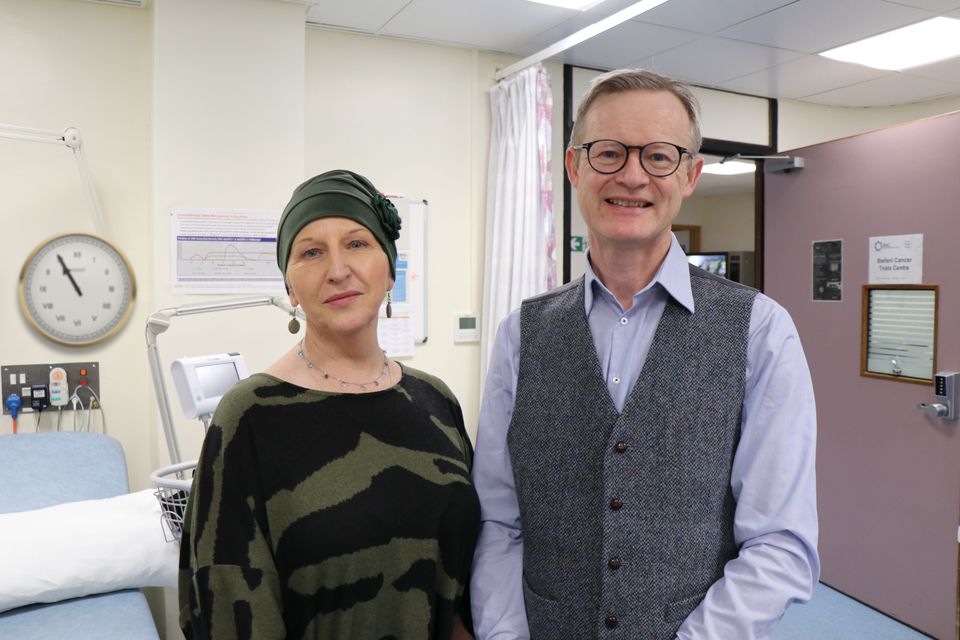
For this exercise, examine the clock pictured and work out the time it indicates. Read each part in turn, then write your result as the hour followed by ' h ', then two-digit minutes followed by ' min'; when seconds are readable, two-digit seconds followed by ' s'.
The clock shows 10 h 55 min
